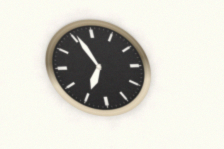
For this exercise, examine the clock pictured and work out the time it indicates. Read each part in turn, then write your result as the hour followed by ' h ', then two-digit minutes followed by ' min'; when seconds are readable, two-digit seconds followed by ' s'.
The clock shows 6 h 56 min
